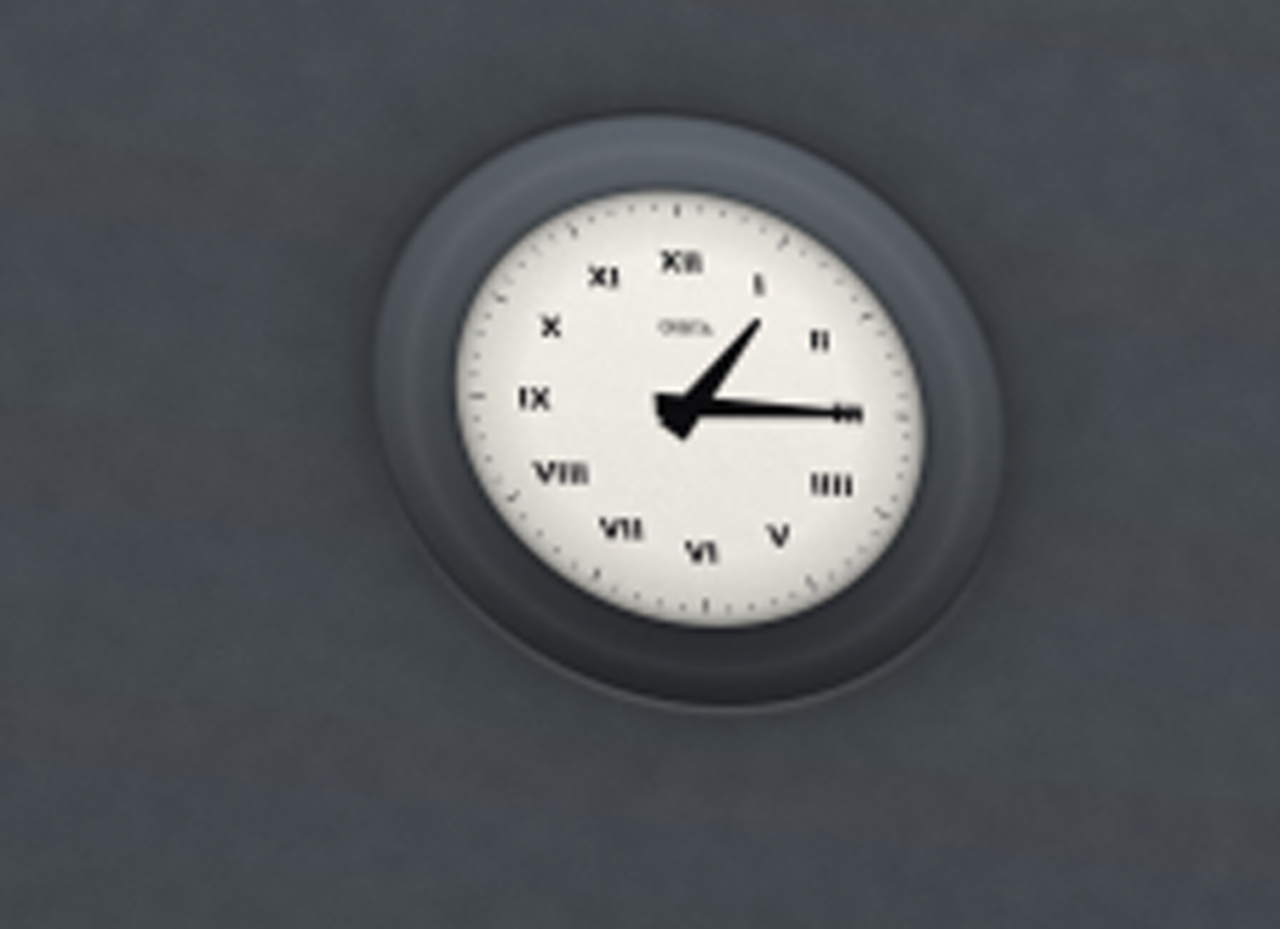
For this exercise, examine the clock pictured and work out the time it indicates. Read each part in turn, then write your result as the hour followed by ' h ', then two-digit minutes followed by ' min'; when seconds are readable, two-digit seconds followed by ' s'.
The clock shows 1 h 15 min
